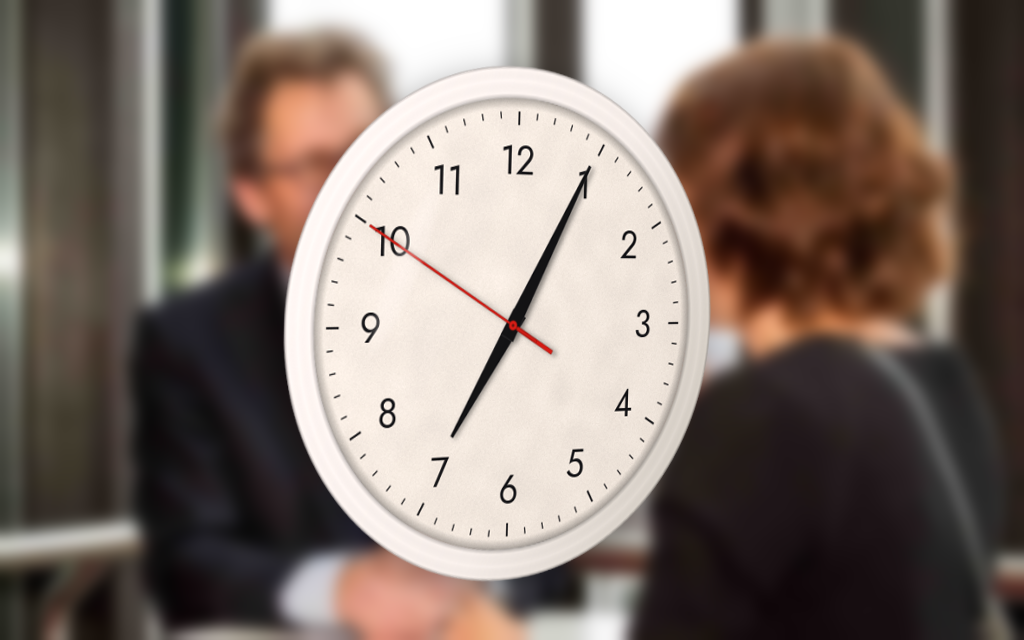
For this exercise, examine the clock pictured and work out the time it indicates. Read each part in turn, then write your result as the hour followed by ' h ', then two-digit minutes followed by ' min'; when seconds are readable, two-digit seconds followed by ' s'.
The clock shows 7 h 04 min 50 s
